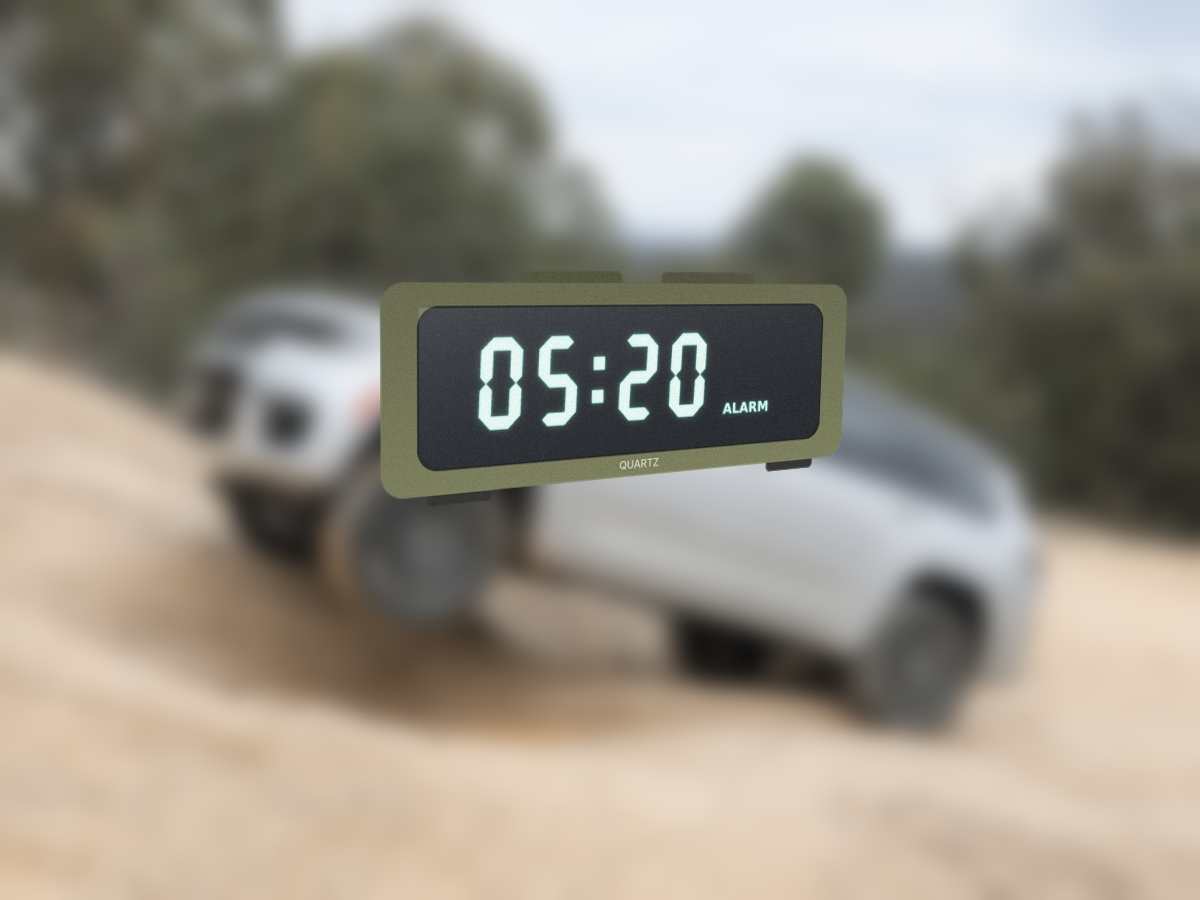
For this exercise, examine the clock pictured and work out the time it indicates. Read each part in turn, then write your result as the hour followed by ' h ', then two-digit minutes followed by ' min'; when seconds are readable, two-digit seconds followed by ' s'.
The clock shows 5 h 20 min
